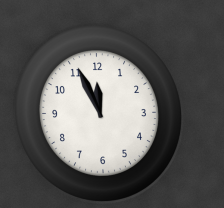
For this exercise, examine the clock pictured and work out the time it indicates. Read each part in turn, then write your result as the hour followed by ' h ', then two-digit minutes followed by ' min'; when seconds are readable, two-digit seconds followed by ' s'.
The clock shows 11 h 56 min
